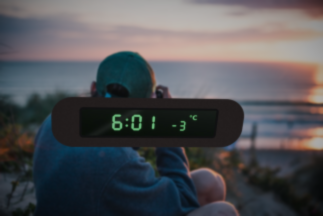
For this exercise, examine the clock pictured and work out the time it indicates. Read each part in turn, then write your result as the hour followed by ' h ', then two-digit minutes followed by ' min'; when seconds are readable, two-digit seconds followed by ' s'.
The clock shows 6 h 01 min
